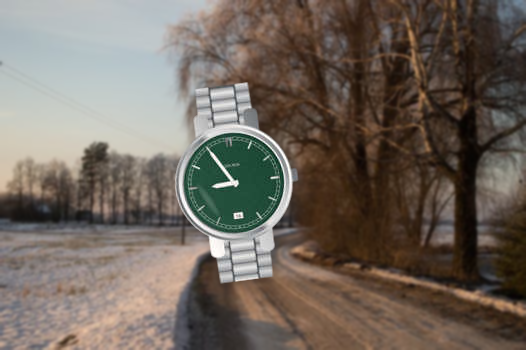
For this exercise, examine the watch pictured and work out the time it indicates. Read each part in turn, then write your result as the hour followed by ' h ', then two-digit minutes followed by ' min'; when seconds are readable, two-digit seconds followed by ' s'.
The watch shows 8 h 55 min
